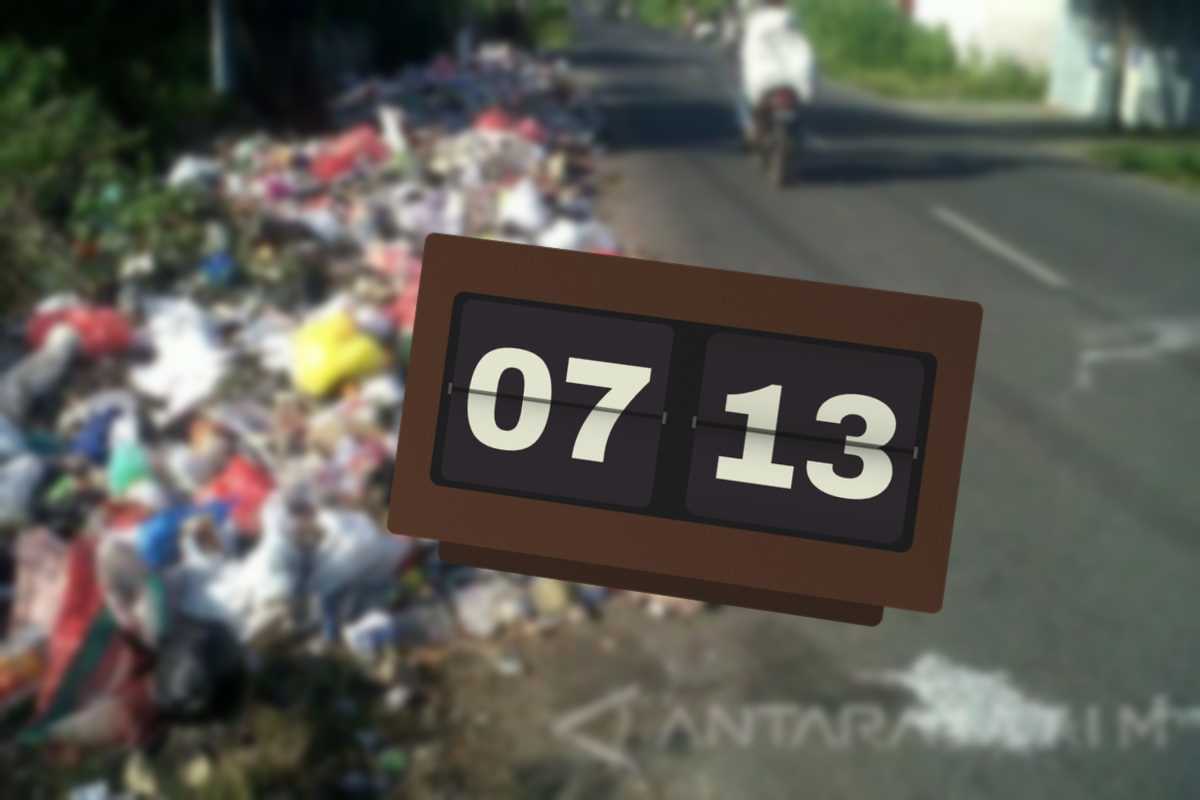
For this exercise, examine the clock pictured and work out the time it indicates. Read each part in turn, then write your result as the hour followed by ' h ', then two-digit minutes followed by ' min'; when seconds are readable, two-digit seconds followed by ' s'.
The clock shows 7 h 13 min
